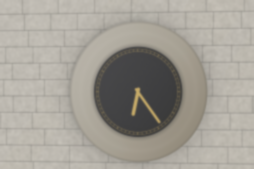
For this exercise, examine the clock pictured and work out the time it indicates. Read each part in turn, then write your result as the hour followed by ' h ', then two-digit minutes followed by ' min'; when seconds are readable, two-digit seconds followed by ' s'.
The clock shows 6 h 24 min
